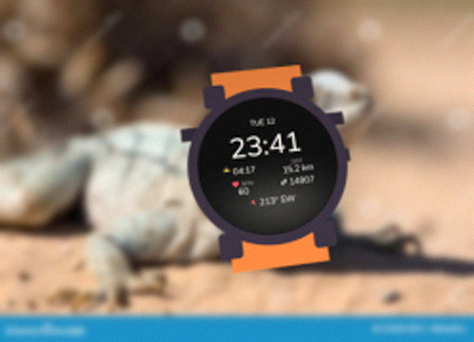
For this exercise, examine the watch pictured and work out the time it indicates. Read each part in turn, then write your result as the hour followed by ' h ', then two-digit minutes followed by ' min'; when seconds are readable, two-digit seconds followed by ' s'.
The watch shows 23 h 41 min
